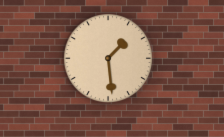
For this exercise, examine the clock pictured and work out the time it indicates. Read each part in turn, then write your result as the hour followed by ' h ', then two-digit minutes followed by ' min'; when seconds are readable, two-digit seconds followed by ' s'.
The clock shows 1 h 29 min
